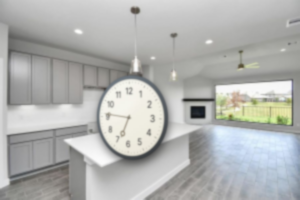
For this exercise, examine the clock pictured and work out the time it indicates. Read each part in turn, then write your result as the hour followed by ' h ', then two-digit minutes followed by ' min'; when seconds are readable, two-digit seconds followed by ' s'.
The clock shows 6 h 46 min
